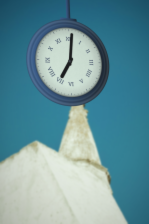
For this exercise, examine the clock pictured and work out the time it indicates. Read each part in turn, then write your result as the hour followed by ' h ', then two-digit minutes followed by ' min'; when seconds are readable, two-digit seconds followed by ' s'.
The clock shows 7 h 01 min
